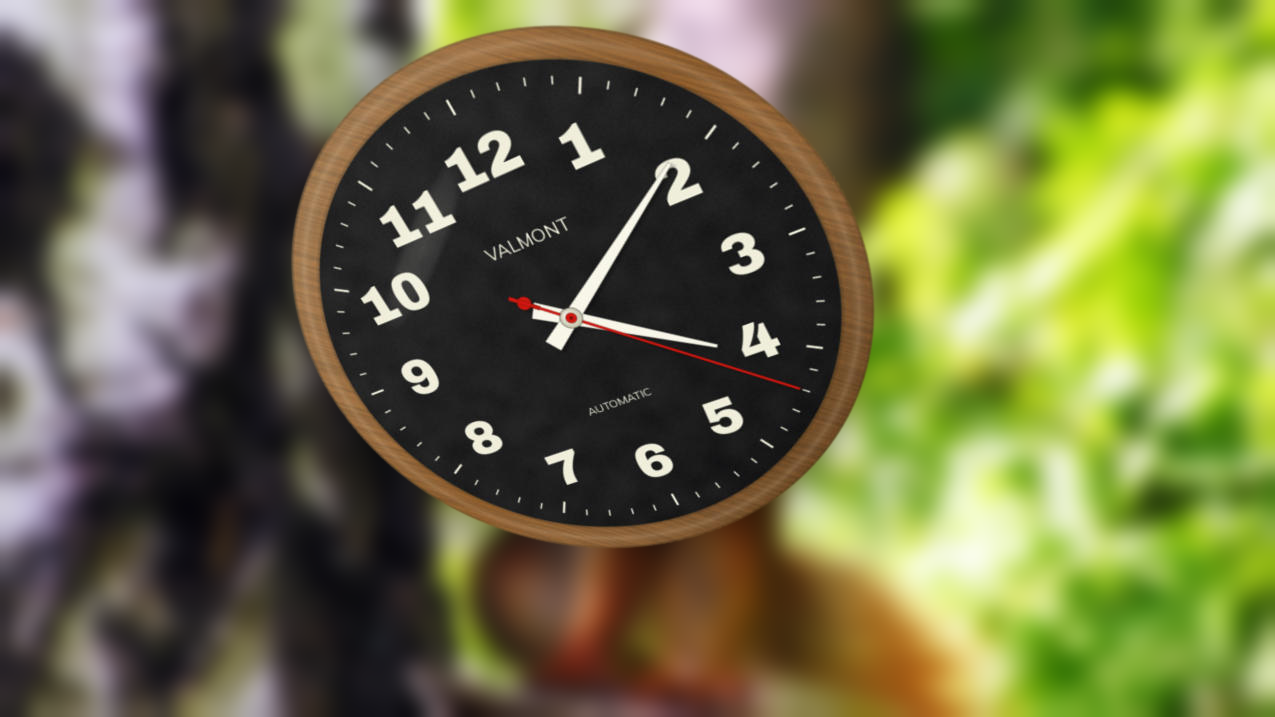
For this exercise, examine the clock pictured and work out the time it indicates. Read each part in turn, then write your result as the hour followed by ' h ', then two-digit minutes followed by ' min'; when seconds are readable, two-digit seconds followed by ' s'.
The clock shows 4 h 09 min 22 s
